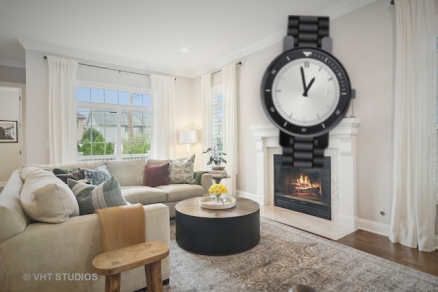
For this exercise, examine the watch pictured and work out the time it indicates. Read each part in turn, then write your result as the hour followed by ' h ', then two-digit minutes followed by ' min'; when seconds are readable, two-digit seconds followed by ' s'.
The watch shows 12 h 58 min
